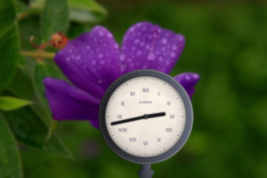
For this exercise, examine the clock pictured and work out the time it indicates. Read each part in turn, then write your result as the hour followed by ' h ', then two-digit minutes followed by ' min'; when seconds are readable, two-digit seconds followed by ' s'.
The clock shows 2 h 43 min
